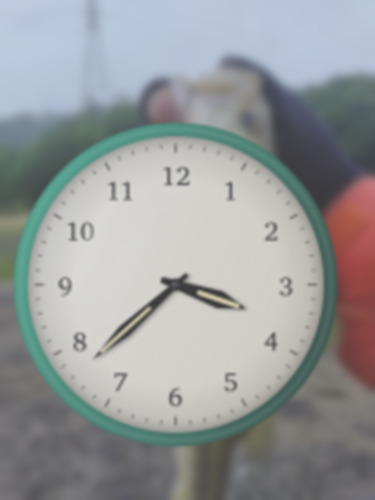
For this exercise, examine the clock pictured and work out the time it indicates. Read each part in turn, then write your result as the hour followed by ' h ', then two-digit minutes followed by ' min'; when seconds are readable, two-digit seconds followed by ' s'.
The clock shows 3 h 38 min
